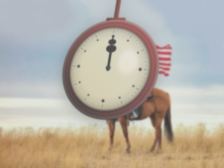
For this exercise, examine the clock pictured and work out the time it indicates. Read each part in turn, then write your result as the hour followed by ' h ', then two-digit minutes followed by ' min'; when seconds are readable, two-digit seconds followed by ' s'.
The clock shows 12 h 00 min
